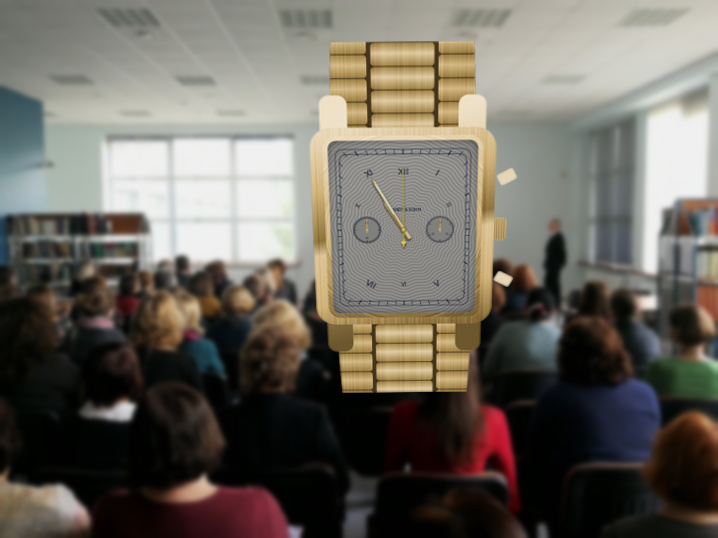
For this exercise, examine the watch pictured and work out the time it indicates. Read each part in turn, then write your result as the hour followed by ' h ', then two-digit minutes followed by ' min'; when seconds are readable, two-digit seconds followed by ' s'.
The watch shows 10 h 55 min
